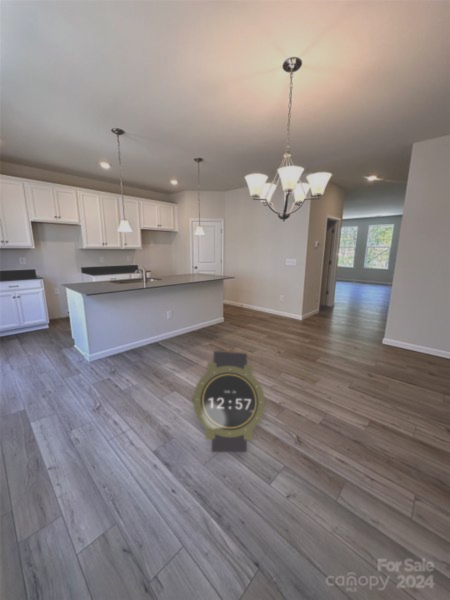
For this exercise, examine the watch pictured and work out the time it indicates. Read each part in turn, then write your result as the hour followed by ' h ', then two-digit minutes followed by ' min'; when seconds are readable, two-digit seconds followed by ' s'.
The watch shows 12 h 57 min
